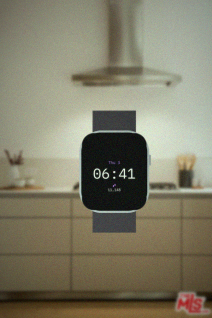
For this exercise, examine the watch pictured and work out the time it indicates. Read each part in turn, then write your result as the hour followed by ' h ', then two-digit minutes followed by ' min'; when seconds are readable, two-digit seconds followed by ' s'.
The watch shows 6 h 41 min
